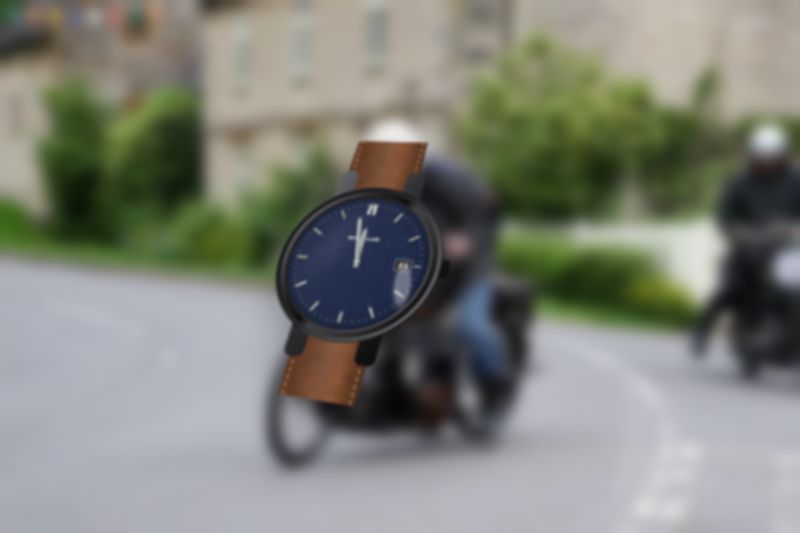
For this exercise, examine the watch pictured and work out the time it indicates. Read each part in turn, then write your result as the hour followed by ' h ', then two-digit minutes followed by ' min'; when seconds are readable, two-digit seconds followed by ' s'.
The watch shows 11 h 58 min
